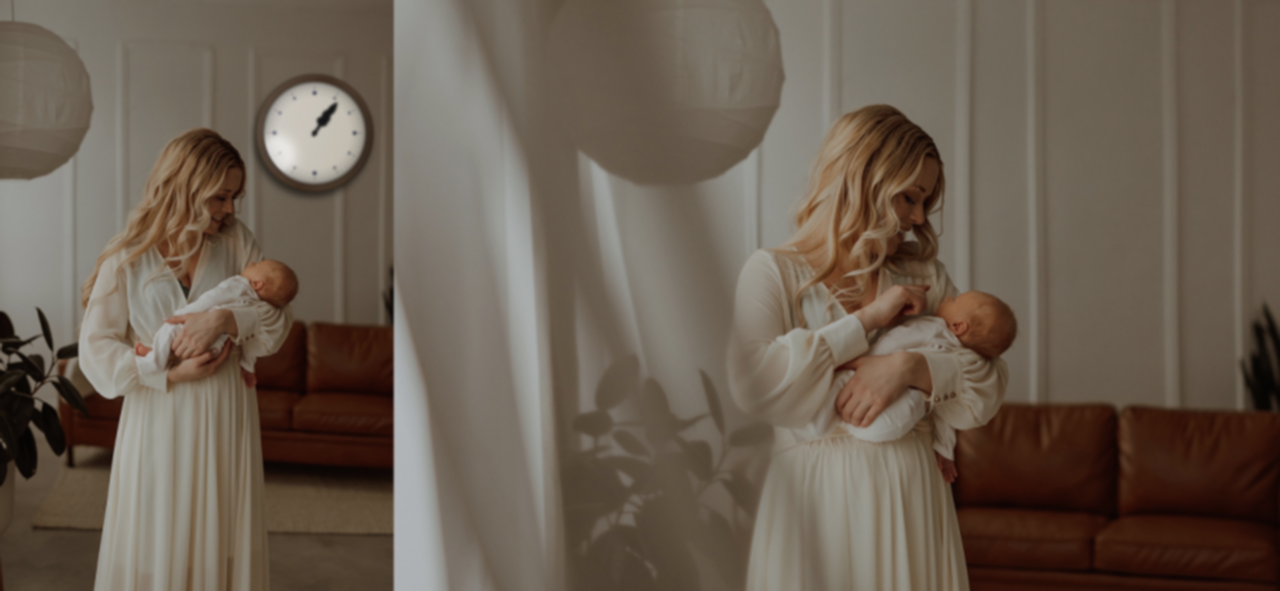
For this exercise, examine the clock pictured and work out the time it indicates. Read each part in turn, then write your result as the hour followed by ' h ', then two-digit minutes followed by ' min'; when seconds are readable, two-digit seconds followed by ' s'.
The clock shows 1 h 06 min
